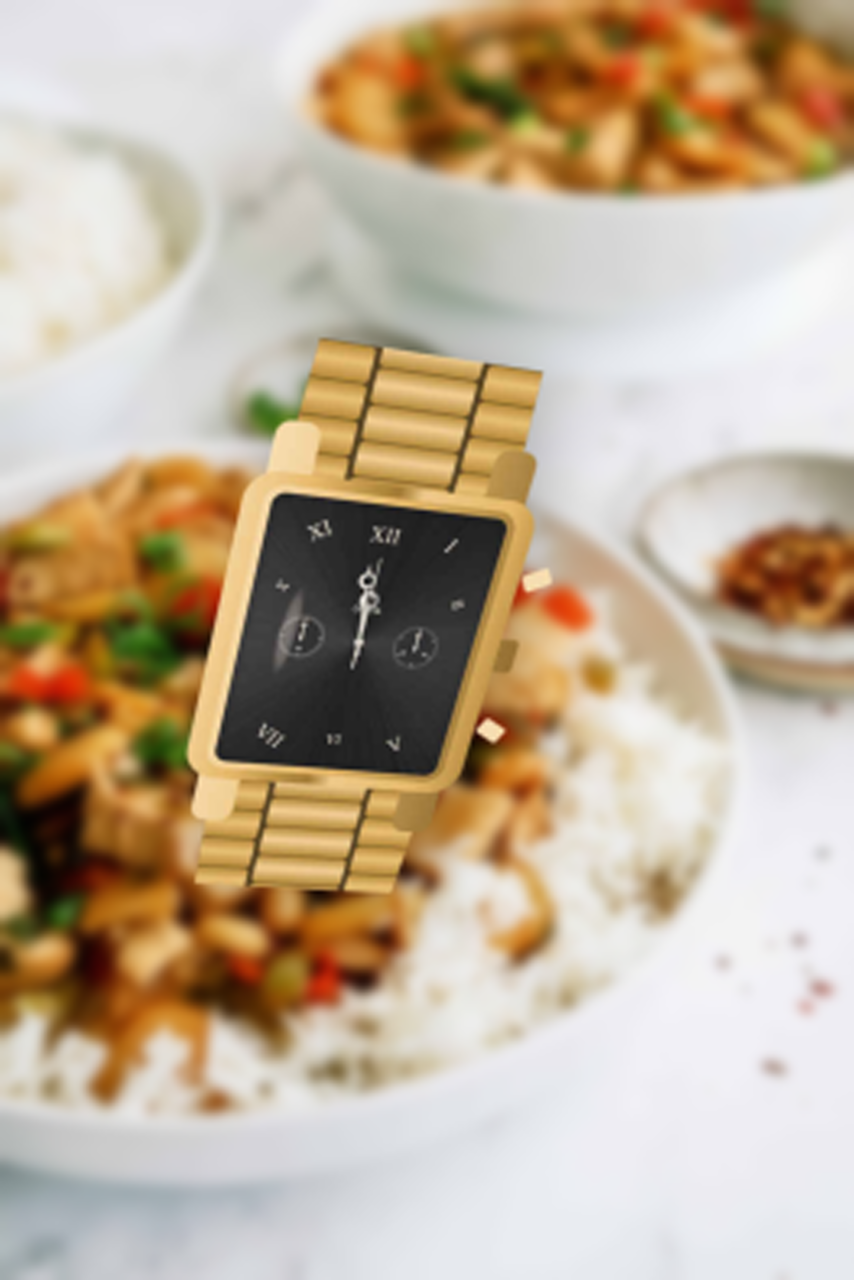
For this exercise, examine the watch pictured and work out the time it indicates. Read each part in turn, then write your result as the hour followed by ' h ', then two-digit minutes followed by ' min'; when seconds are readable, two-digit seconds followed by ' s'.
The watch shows 11 h 59 min
